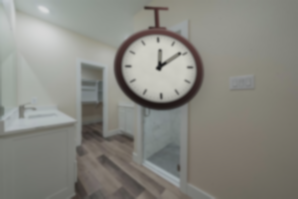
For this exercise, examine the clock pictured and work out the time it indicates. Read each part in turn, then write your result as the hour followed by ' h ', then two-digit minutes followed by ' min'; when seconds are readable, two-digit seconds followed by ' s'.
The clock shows 12 h 09 min
